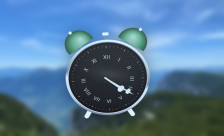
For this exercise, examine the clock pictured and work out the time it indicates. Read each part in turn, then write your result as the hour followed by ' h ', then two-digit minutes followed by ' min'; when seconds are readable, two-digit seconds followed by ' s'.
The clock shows 4 h 21 min
